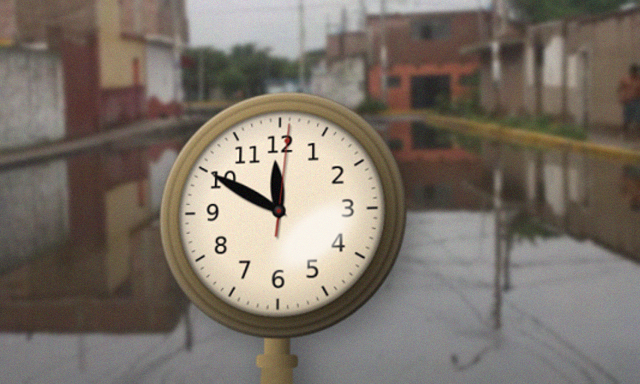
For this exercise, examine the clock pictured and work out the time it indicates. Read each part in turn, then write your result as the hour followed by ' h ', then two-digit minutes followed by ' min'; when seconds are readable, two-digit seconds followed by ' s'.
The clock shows 11 h 50 min 01 s
